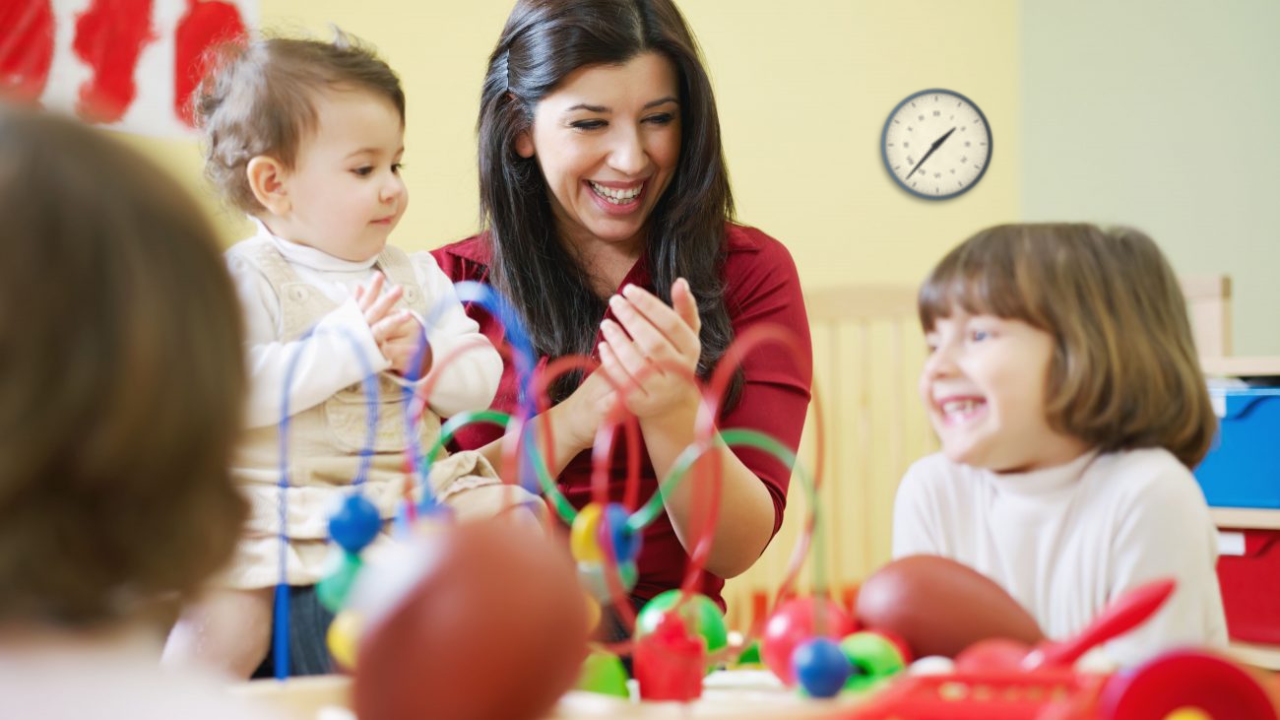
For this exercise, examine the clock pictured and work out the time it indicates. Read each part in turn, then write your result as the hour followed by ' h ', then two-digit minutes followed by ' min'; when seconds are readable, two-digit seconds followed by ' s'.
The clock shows 1 h 37 min
